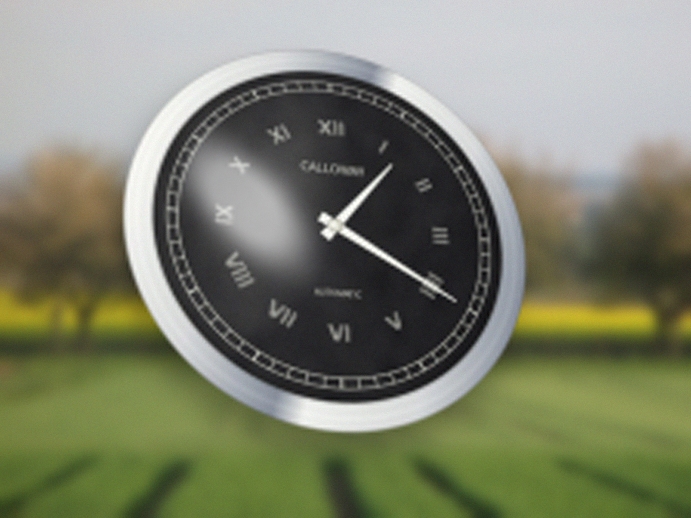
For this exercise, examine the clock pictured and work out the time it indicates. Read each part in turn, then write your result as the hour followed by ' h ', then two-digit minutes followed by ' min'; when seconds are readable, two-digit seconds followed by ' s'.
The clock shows 1 h 20 min
